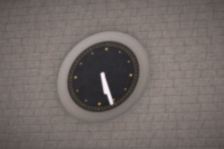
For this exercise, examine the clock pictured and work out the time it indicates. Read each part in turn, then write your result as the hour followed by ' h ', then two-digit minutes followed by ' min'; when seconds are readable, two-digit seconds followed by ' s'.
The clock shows 5 h 26 min
